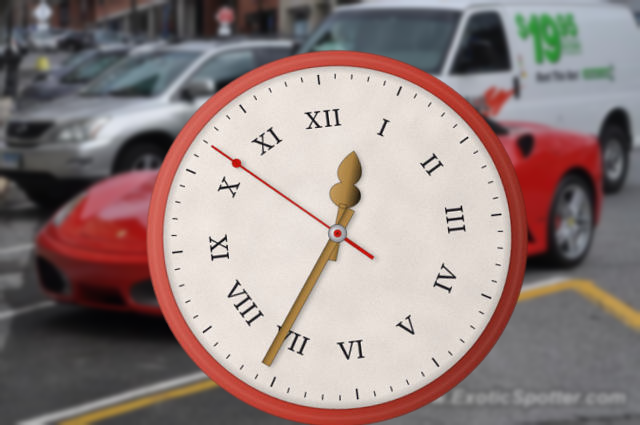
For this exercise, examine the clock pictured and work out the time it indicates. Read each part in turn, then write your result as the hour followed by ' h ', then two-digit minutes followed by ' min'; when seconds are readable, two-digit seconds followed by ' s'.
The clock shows 12 h 35 min 52 s
